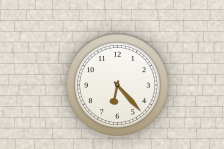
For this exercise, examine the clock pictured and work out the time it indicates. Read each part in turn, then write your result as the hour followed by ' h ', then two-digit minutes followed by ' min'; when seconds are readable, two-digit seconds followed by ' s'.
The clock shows 6 h 23 min
